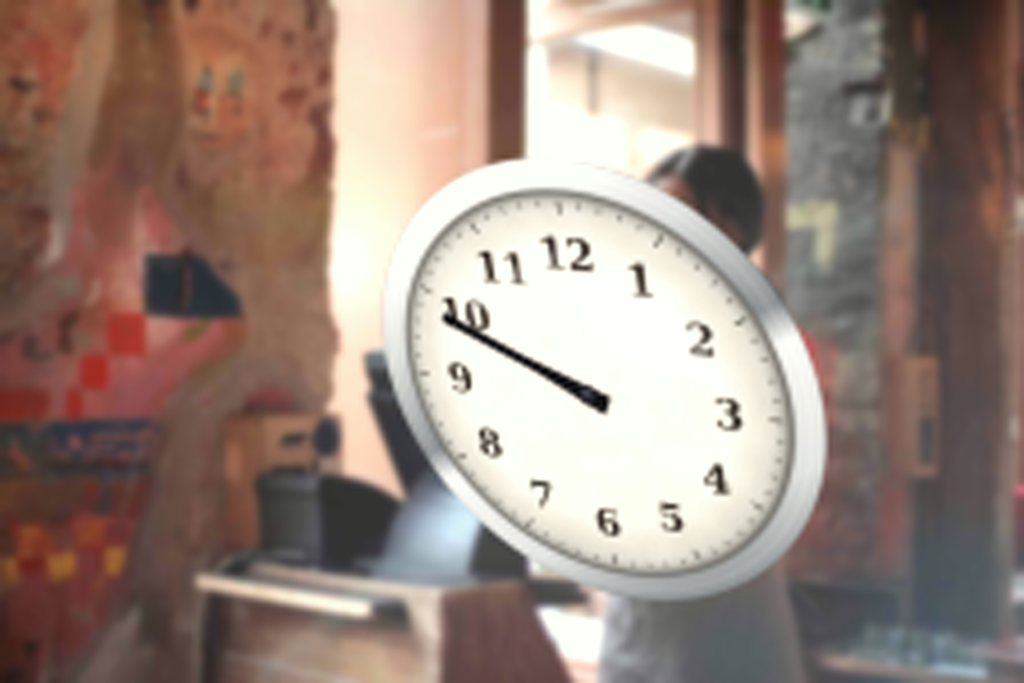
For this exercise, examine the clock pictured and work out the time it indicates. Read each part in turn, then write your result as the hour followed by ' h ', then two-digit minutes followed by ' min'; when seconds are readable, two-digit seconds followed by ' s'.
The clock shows 9 h 49 min
